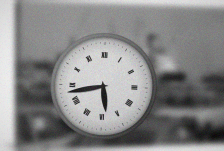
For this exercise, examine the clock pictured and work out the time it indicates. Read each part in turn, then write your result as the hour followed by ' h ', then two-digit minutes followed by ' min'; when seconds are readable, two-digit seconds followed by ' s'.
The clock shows 5 h 43 min
